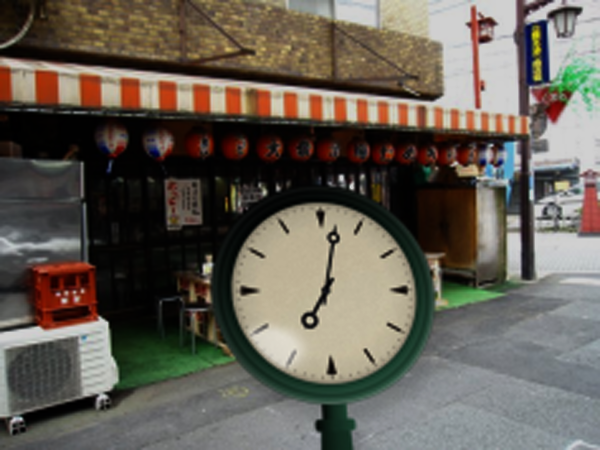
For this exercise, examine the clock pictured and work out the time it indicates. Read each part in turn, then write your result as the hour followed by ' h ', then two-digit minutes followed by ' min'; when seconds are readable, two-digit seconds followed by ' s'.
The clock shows 7 h 02 min
